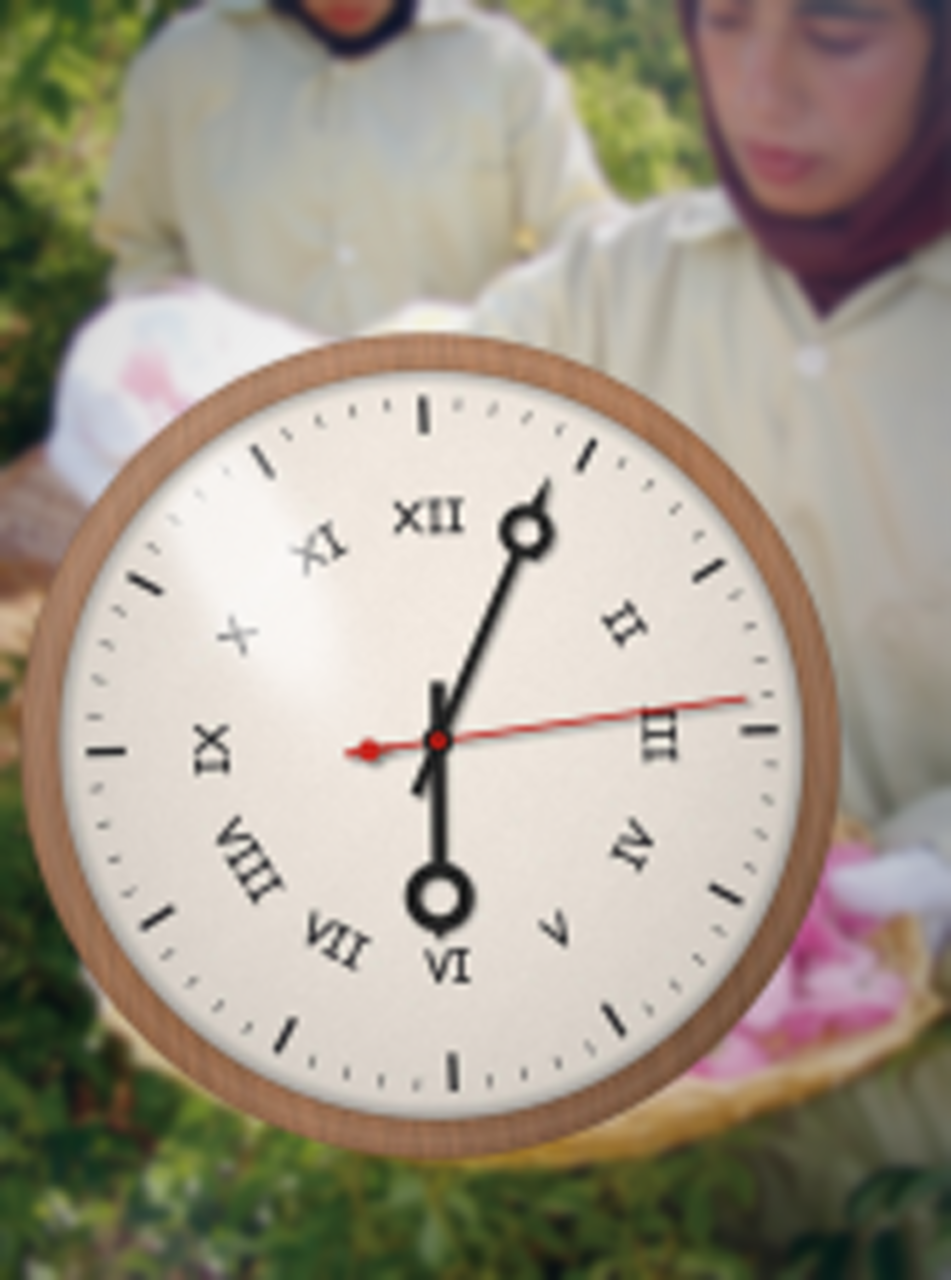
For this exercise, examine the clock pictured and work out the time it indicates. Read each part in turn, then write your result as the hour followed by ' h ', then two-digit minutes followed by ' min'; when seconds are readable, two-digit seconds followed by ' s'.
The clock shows 6 h 04 min 14 s
